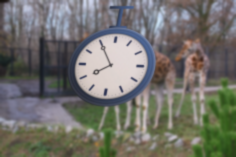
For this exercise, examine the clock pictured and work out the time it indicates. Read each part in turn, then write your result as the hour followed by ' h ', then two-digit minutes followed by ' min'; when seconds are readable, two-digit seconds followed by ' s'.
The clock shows 7 h 55 min
